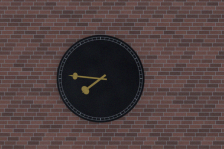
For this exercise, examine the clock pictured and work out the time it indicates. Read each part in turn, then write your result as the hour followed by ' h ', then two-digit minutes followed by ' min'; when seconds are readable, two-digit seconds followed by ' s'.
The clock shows 7 h 46 min
